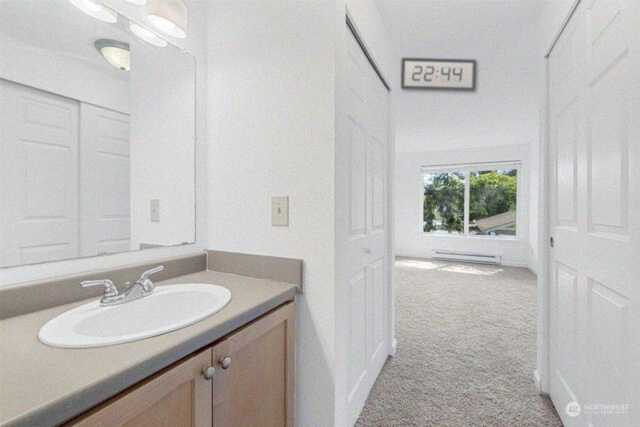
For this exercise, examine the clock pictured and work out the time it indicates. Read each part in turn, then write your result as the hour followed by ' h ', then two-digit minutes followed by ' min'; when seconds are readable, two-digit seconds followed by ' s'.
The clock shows 22 h 44 min
